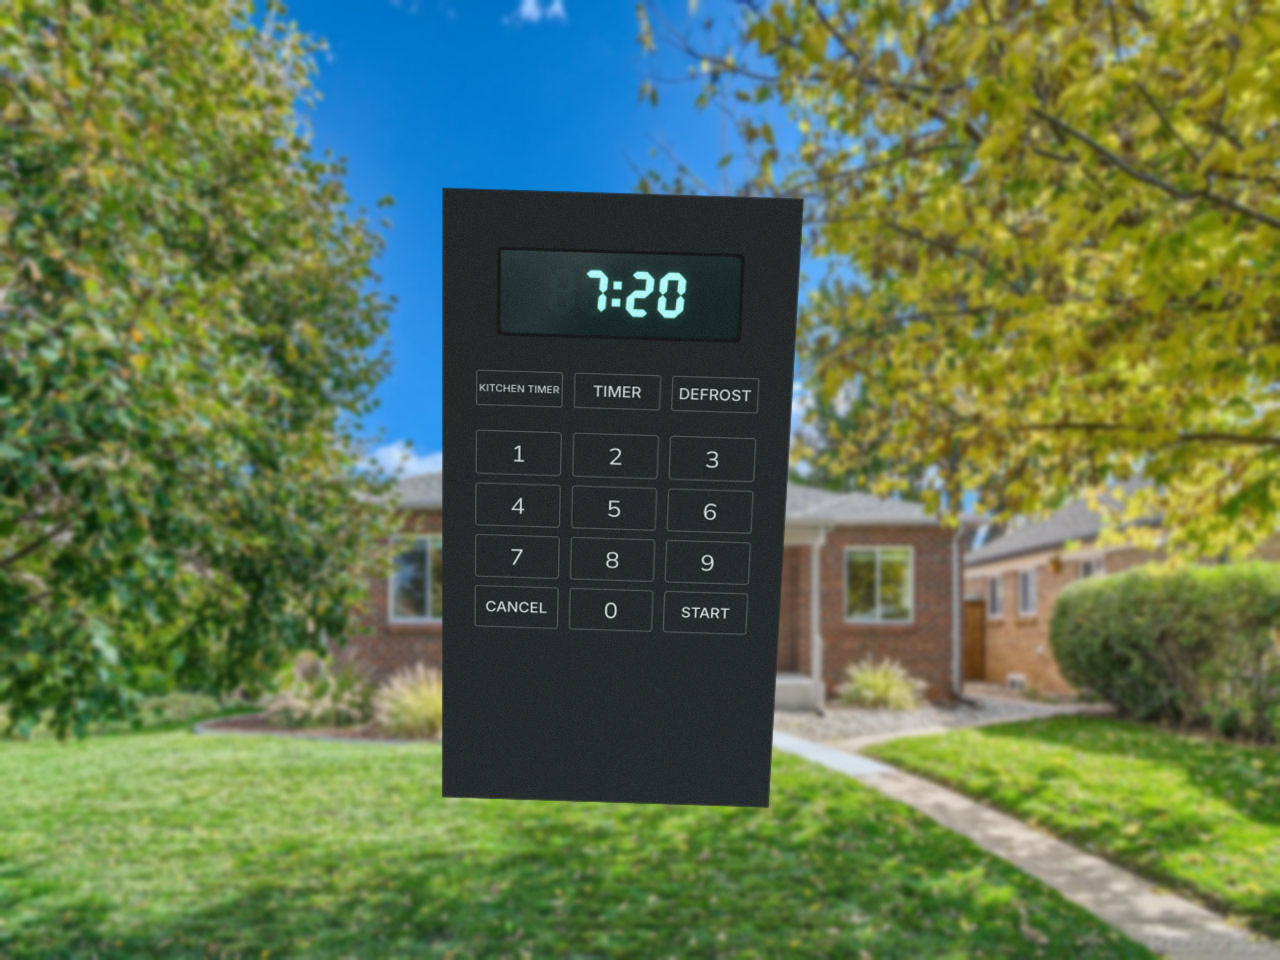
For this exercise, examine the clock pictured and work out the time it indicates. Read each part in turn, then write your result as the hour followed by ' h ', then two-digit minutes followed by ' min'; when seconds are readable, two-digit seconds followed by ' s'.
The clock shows 7 h 20 min
